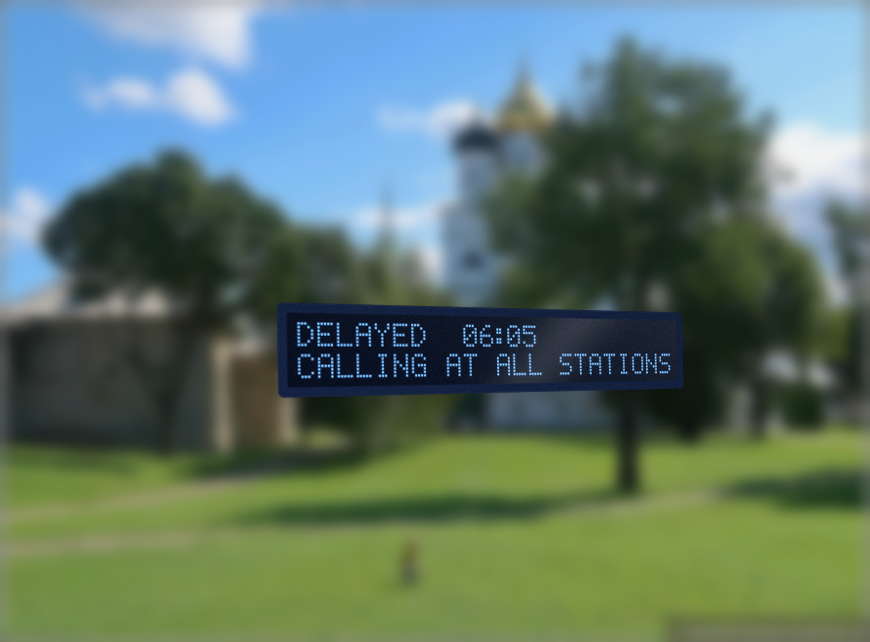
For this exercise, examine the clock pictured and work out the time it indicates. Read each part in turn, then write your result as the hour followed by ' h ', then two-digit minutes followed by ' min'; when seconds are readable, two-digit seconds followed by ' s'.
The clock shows 6 h 05 min
